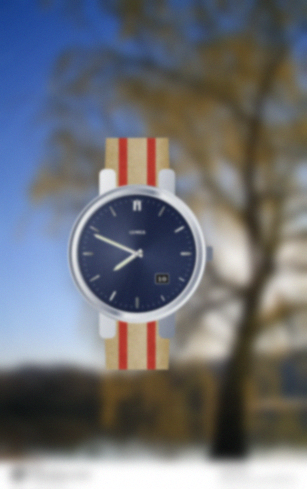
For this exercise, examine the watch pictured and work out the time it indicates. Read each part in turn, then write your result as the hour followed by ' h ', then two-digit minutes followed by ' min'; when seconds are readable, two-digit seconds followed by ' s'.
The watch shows 7 h 49 min
